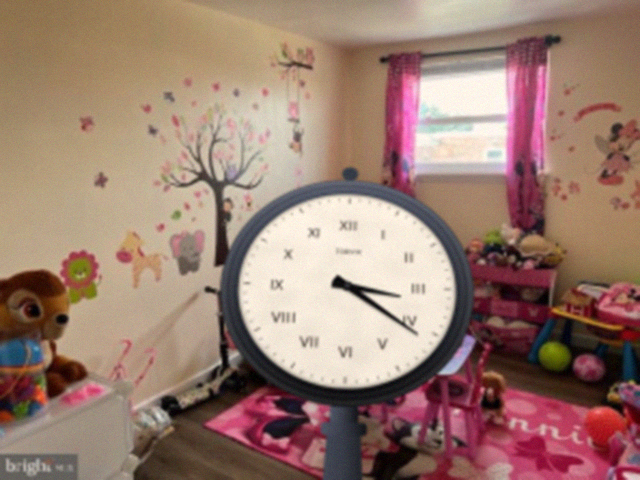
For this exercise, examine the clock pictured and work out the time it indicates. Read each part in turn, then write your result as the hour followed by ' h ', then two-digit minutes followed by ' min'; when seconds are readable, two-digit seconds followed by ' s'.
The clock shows 3 h 21 min
